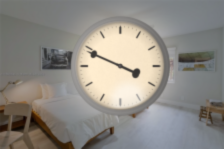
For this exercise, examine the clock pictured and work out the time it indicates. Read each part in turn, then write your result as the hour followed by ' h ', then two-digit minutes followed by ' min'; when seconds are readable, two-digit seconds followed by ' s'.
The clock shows 3 h 49 min
